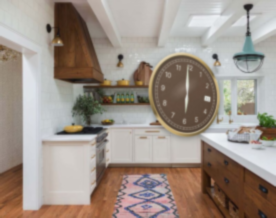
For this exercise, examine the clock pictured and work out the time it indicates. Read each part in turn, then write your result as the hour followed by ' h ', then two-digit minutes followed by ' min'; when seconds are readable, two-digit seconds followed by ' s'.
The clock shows 5 h 59 min
